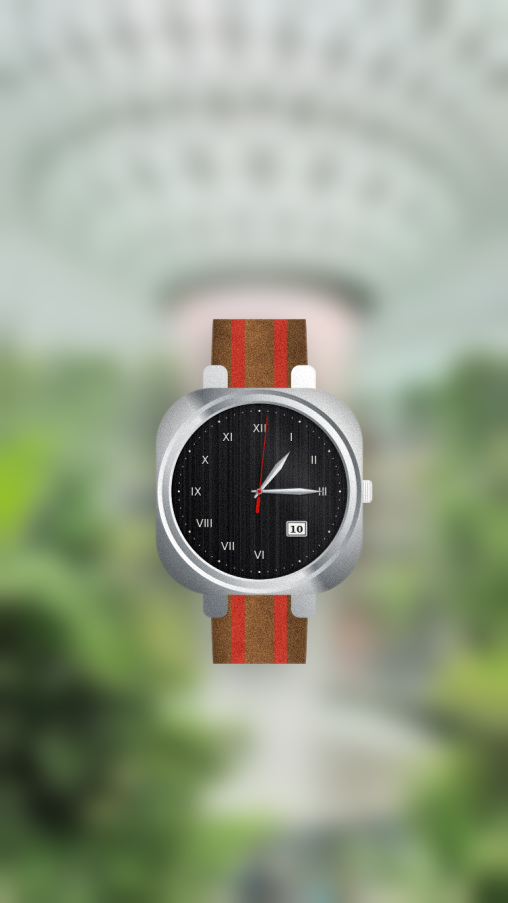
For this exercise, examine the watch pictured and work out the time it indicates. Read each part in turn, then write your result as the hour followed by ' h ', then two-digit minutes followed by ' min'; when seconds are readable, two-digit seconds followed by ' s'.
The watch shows 1 h 15 min 01 s
